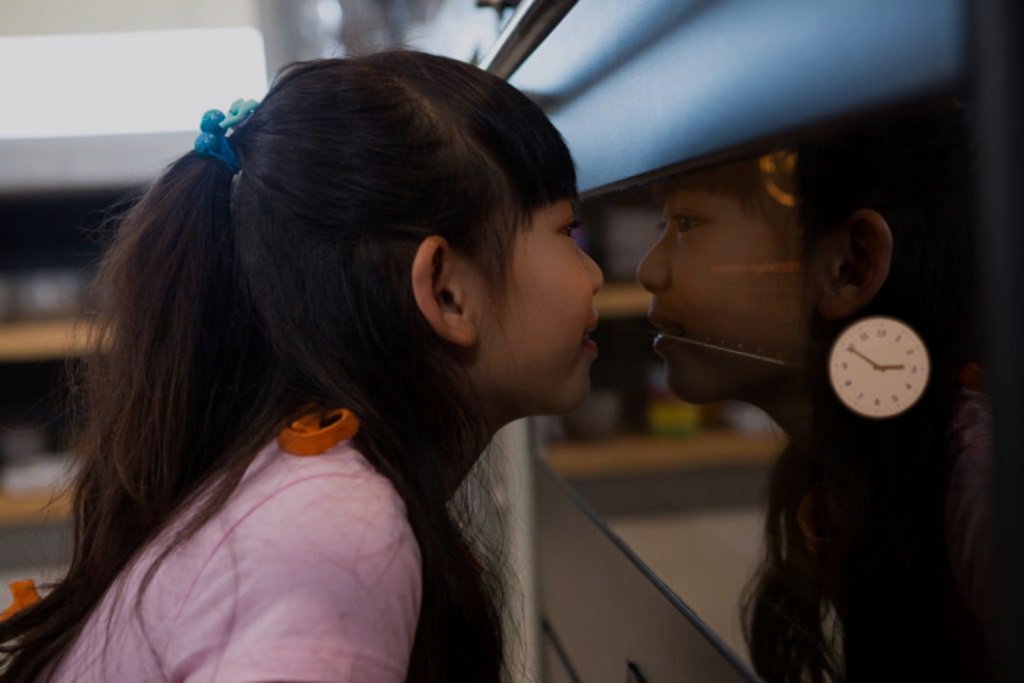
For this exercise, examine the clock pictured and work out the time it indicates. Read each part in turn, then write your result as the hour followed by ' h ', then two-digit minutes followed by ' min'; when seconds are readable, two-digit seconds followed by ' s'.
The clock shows 2 h 50 min
